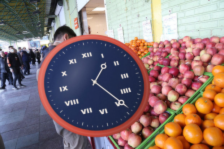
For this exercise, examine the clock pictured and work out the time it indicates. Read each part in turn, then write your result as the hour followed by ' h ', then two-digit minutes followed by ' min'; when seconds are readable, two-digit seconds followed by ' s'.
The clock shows 1 h 24 min
